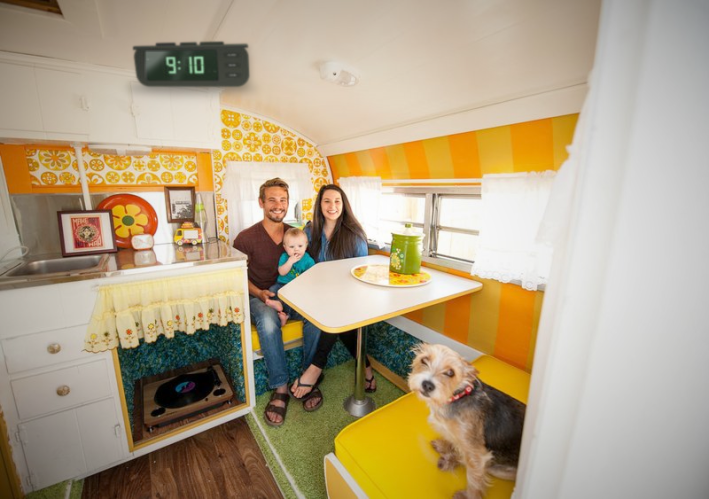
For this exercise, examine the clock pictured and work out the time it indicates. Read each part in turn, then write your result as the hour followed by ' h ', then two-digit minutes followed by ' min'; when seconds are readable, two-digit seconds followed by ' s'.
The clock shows 9 h 10 min
